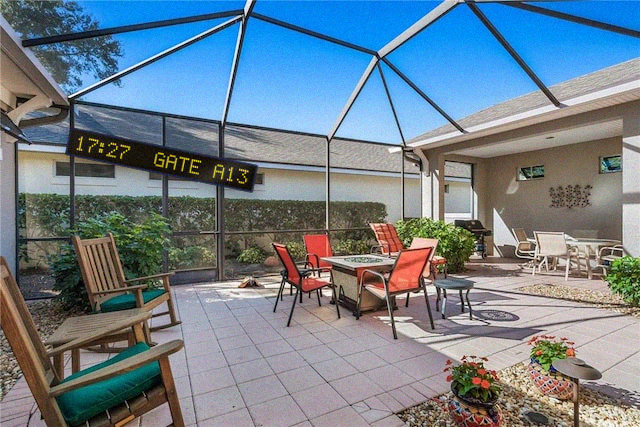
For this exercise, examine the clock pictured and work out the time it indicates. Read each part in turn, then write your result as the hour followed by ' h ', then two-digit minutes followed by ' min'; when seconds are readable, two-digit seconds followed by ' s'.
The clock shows 17 h 27 min
